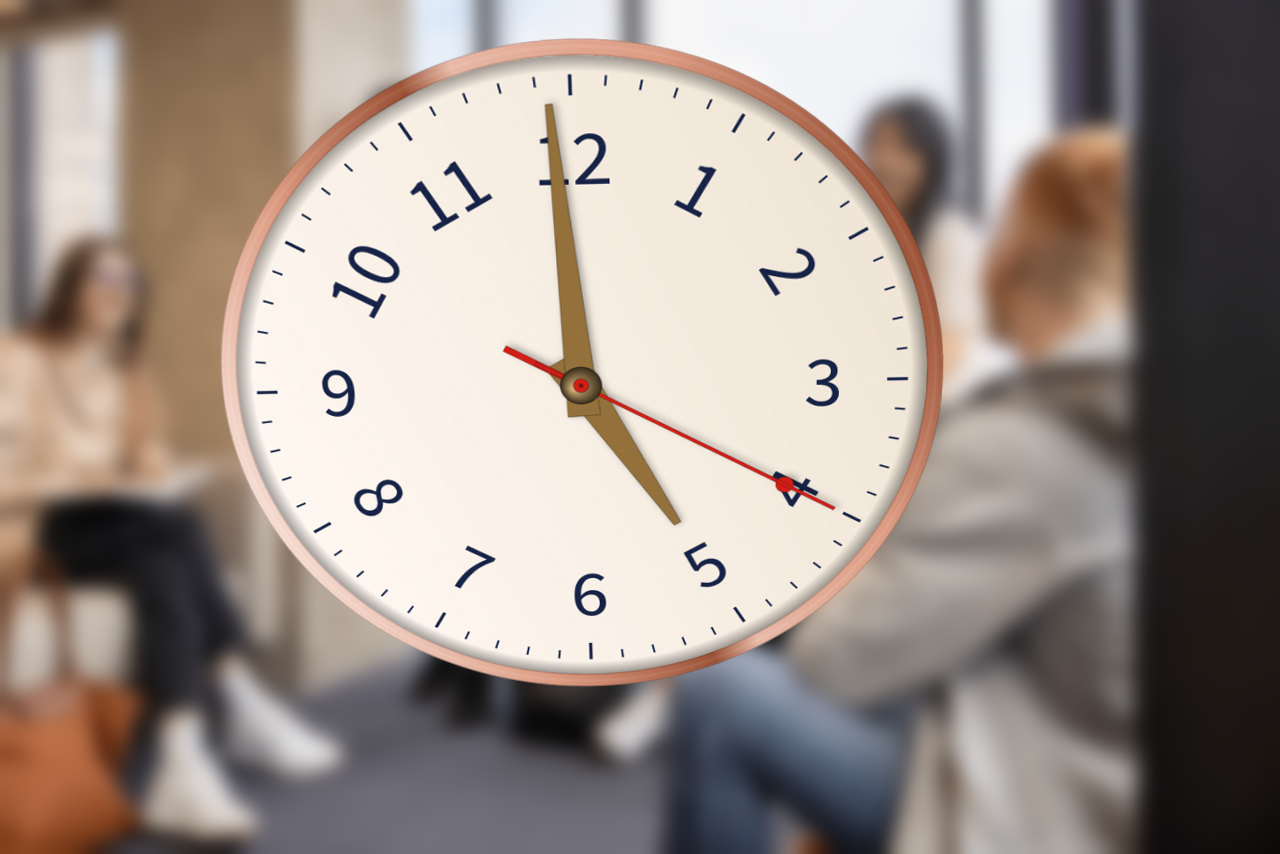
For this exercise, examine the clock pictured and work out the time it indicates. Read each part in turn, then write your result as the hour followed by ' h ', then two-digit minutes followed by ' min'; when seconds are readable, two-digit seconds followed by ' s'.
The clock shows 4 h 59 min 20 s
